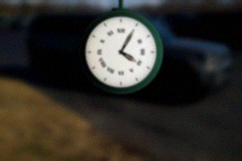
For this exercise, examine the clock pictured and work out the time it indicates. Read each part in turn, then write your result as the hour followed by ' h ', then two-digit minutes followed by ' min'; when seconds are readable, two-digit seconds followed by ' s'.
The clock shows 4 h 05 min
